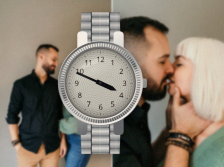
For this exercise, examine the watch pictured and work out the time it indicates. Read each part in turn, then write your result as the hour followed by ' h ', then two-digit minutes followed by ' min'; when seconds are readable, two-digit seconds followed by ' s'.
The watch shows 3 h 49 min
